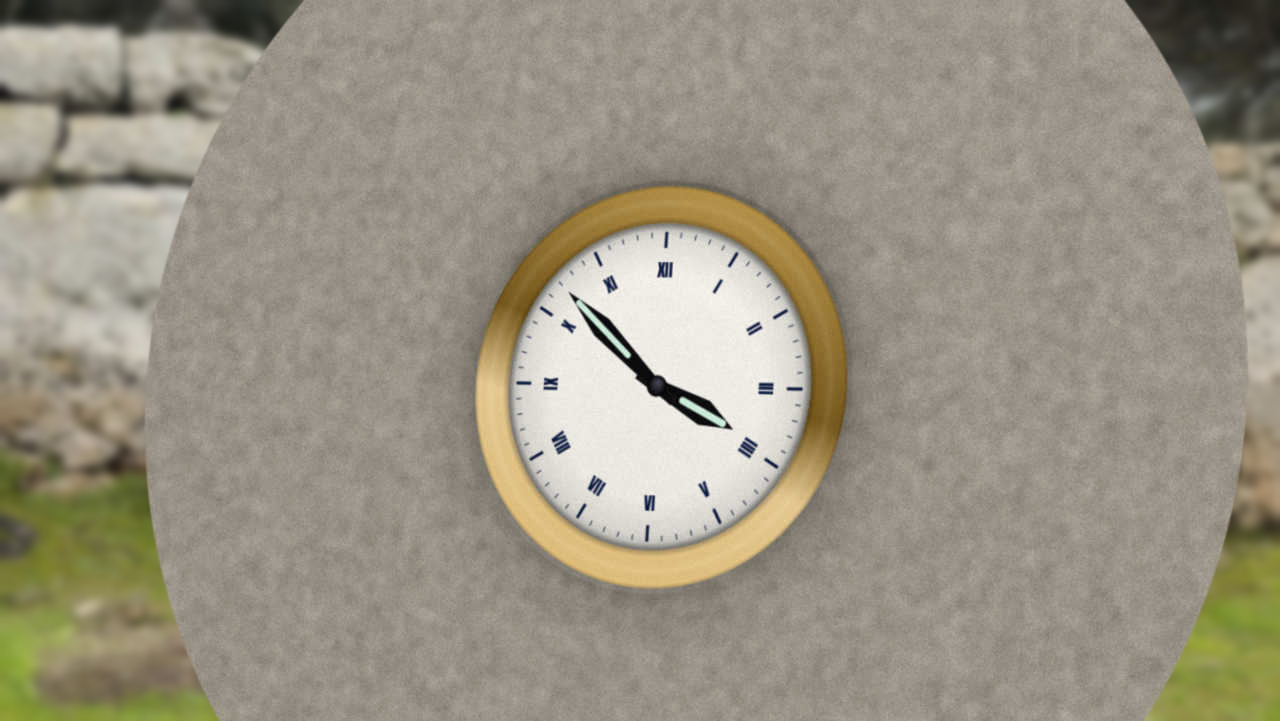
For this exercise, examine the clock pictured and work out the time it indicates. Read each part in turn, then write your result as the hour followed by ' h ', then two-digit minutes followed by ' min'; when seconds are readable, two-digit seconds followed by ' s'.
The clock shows 3 h 52 min
